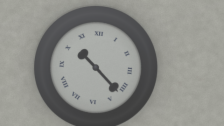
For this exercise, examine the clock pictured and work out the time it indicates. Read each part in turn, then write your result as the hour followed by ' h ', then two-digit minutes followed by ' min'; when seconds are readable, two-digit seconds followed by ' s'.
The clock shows 10 h 22 min
